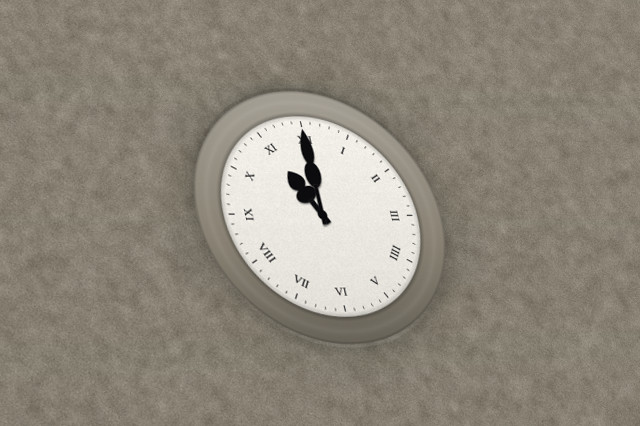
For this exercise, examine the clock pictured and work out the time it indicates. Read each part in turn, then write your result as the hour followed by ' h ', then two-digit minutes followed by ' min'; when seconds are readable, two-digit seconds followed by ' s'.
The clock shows 11 h 00 min
